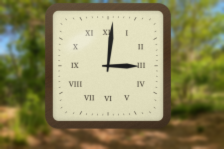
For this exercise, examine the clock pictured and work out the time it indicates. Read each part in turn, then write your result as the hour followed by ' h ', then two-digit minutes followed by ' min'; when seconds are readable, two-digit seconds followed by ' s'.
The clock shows 3 h 01 min
